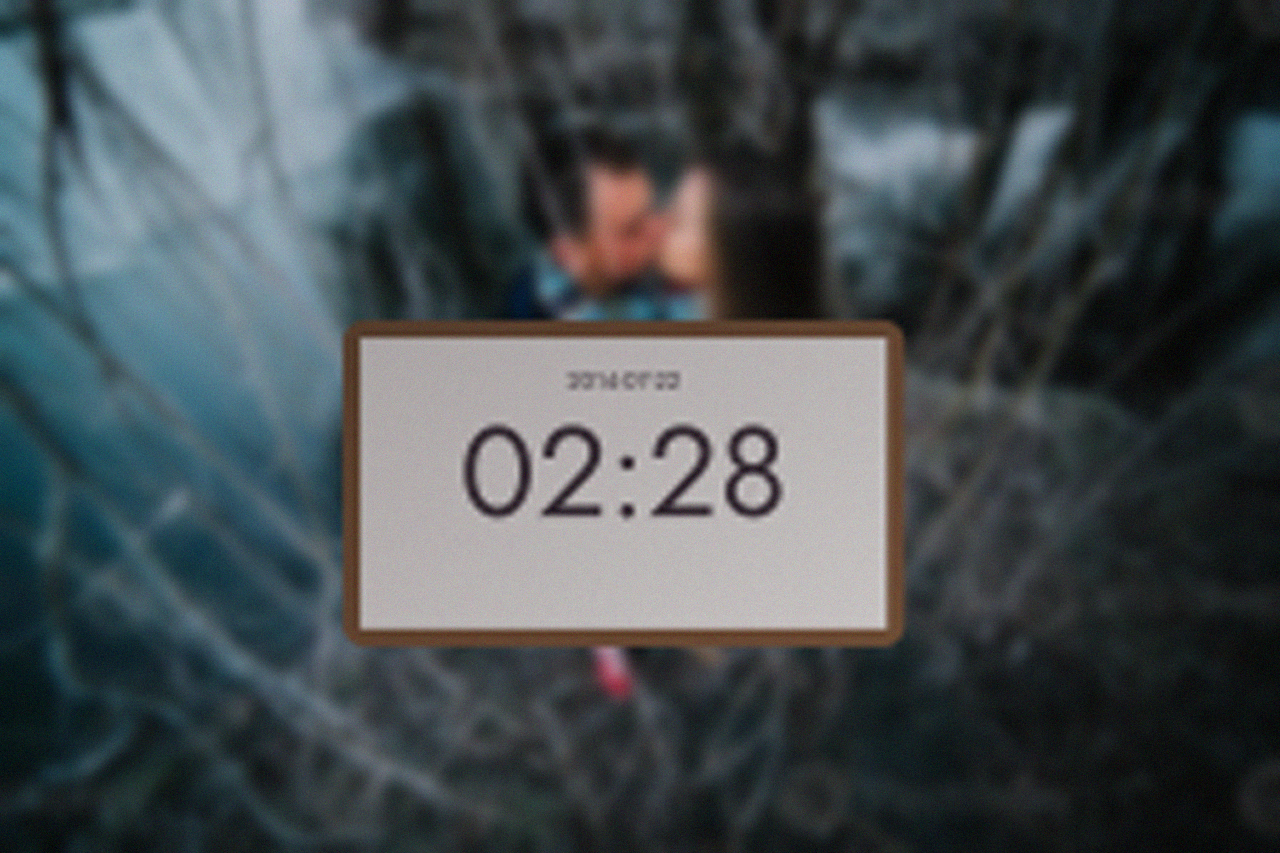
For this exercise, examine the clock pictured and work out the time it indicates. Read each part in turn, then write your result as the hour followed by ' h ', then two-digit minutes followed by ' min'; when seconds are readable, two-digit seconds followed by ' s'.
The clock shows 2 h 28 min
